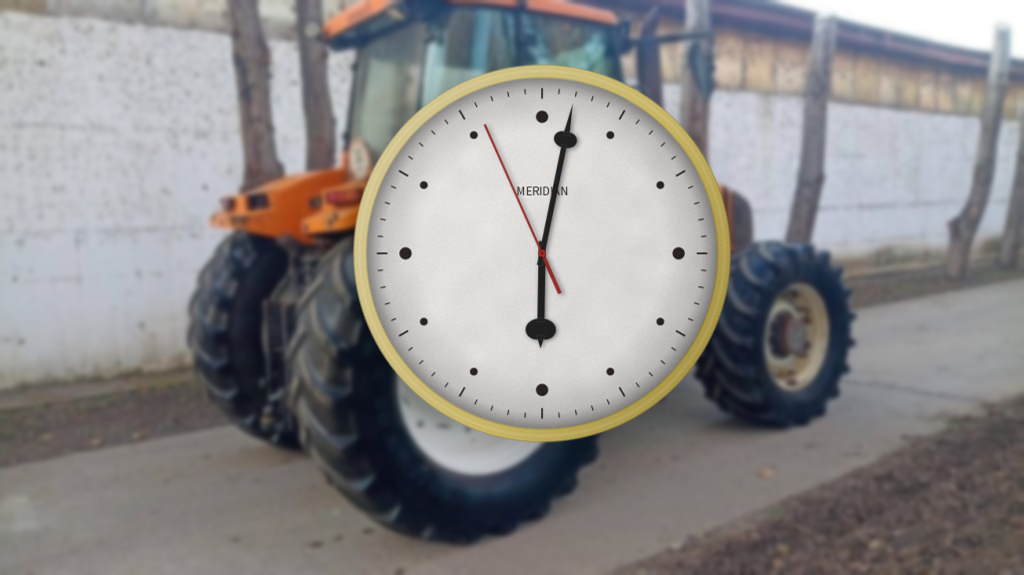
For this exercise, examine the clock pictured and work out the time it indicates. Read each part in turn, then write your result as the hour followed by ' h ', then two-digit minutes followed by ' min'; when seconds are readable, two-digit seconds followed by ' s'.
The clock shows 6 h 01 min 56 s
